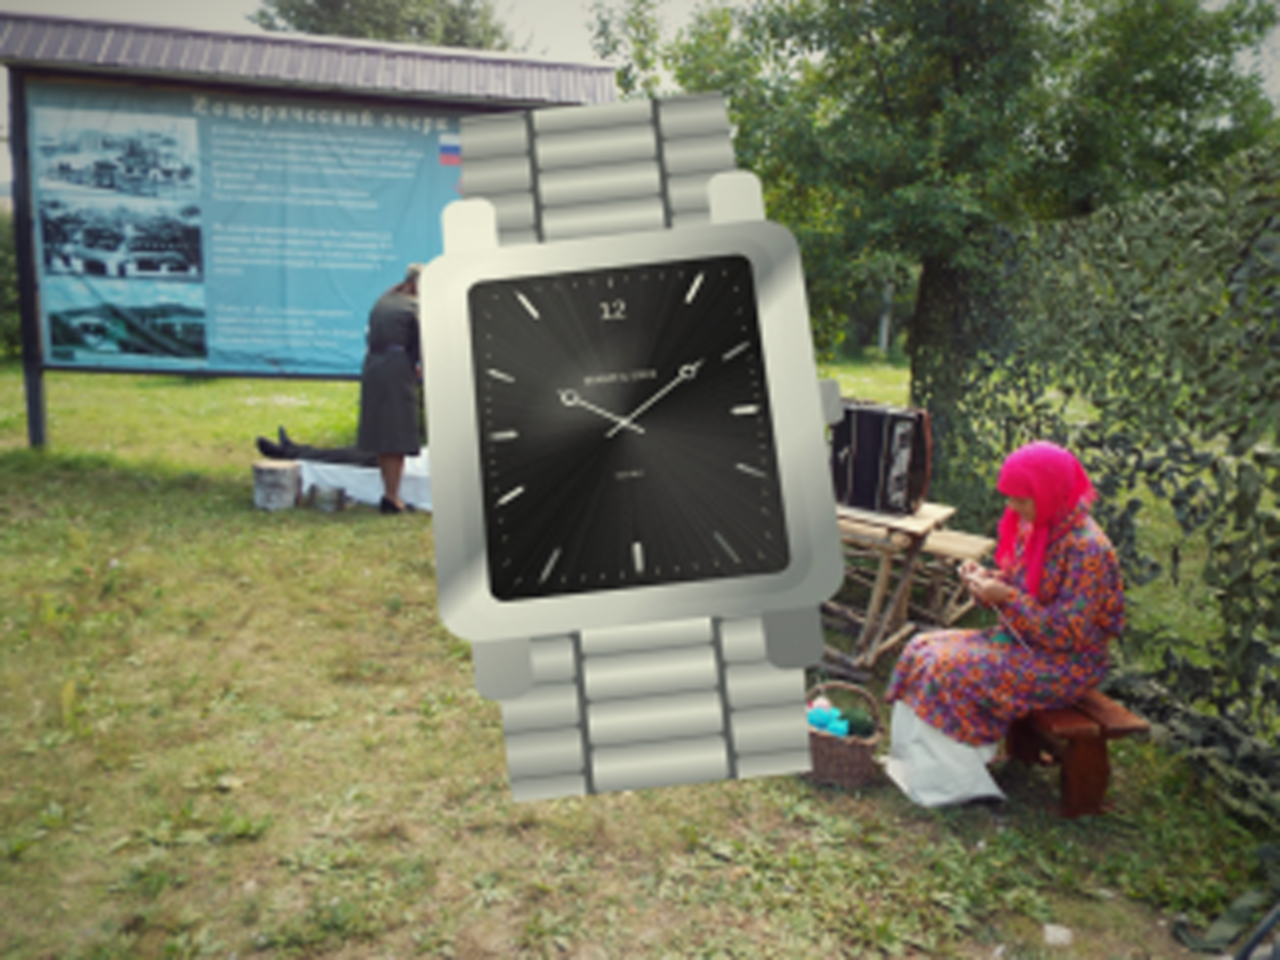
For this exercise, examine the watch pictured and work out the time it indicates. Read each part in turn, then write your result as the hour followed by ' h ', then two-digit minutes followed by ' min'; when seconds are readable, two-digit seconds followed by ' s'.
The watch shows 10 h 09 min
